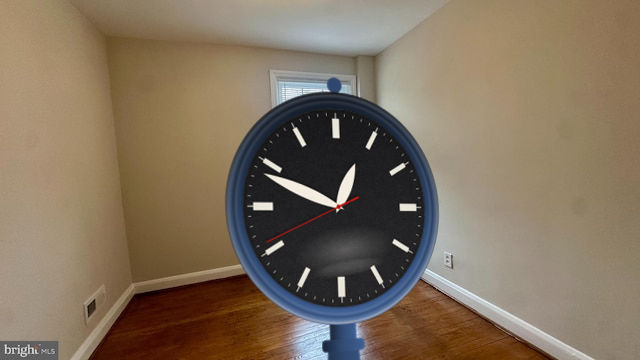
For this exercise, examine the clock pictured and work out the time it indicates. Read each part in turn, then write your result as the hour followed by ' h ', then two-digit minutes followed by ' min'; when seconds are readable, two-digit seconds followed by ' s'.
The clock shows 12 h 48 min 41 s
